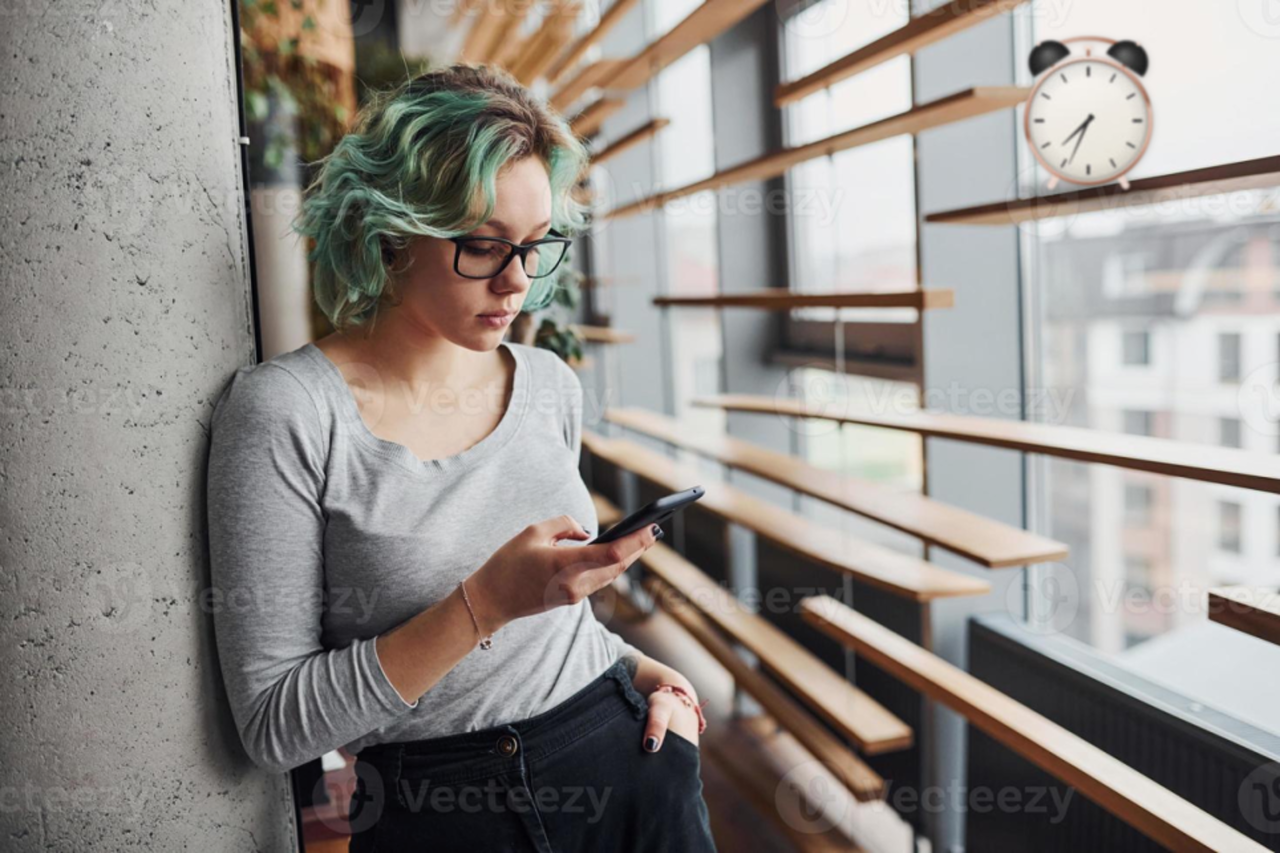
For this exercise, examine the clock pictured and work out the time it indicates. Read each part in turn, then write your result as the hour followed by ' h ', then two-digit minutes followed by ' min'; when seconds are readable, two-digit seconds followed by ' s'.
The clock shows 7 h 34 min
